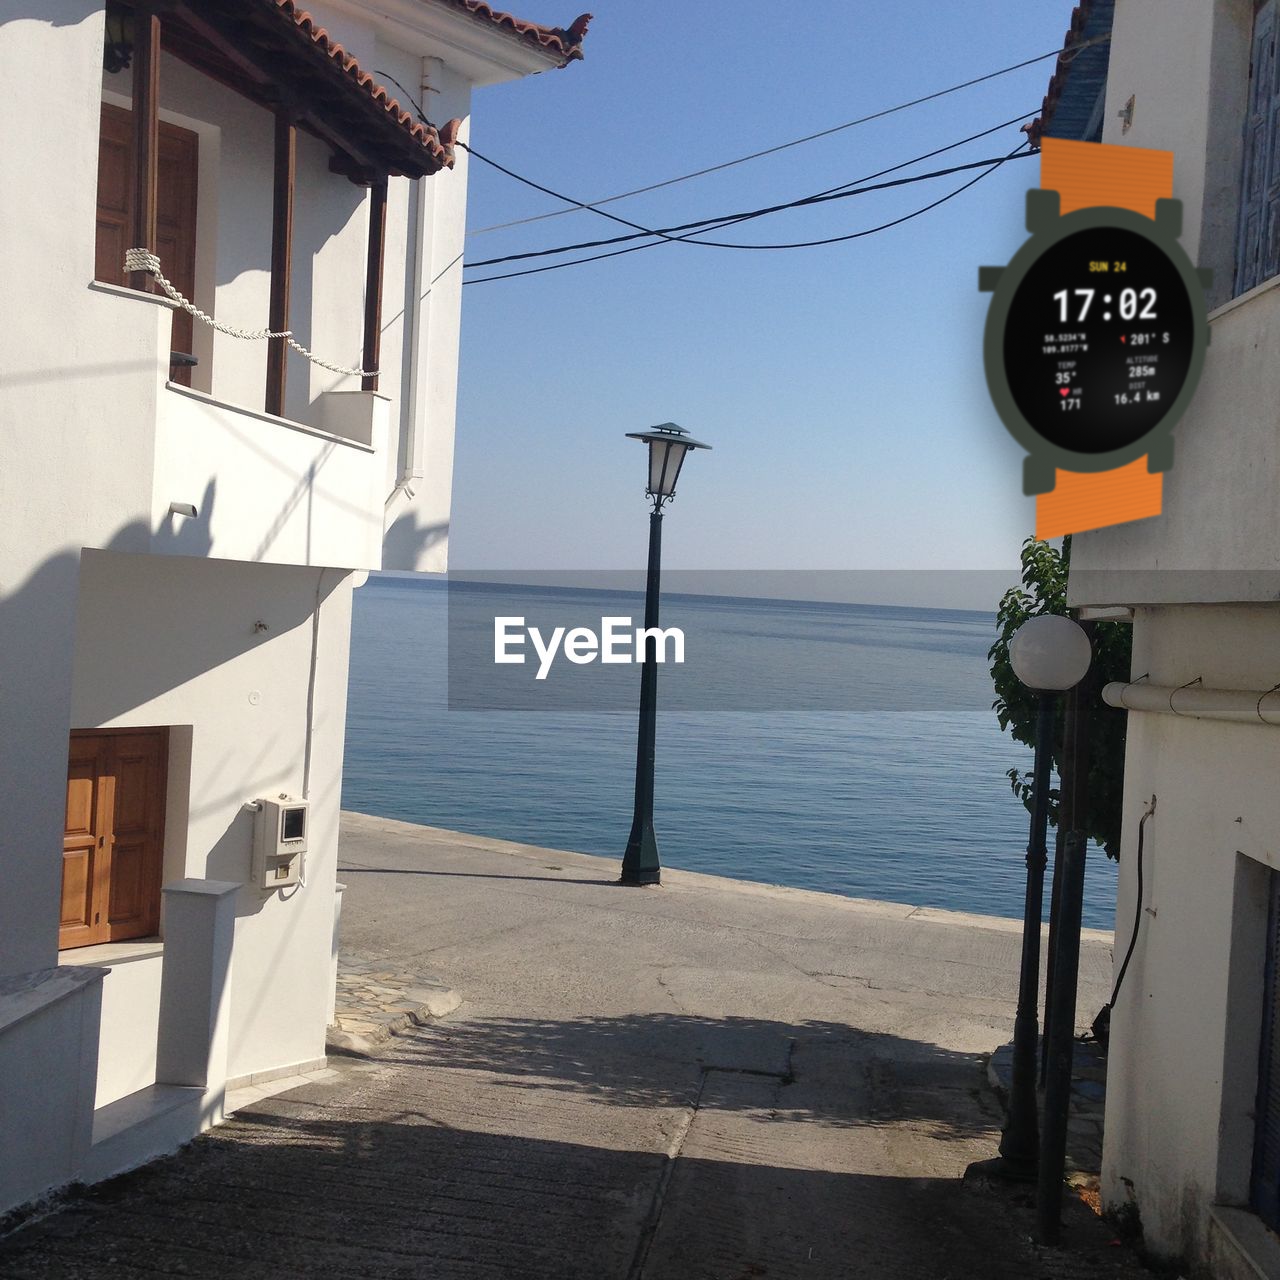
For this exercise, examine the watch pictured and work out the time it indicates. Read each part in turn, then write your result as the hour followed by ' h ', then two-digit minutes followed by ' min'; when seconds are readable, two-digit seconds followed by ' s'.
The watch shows 17 h 02 min
